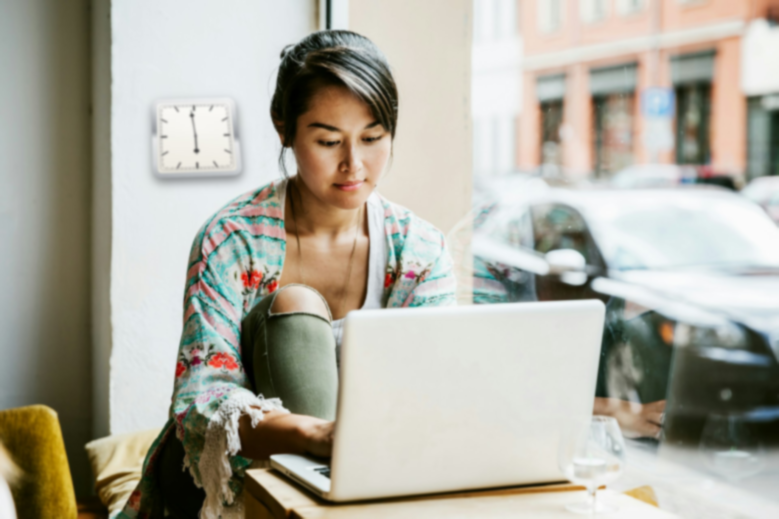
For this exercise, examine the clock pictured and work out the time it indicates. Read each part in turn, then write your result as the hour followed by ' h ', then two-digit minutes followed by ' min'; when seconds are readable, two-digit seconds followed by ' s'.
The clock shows 5 h 59 min
